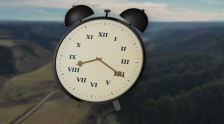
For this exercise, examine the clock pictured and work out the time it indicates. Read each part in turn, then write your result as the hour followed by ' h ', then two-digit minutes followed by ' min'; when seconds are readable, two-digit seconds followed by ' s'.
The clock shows 8 h 20 min
